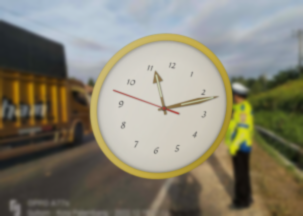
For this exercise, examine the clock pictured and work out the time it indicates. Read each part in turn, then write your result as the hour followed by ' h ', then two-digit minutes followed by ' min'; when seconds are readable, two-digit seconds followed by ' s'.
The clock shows 11 h 11 min 47 s
